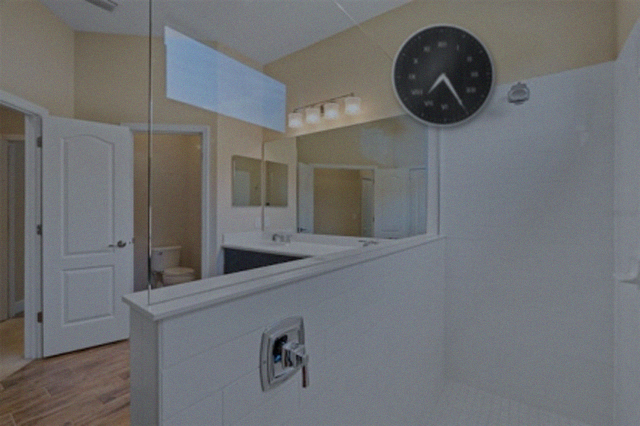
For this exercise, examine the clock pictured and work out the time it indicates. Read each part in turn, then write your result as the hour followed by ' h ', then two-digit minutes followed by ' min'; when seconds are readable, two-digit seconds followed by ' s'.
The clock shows 7 h 25 min
